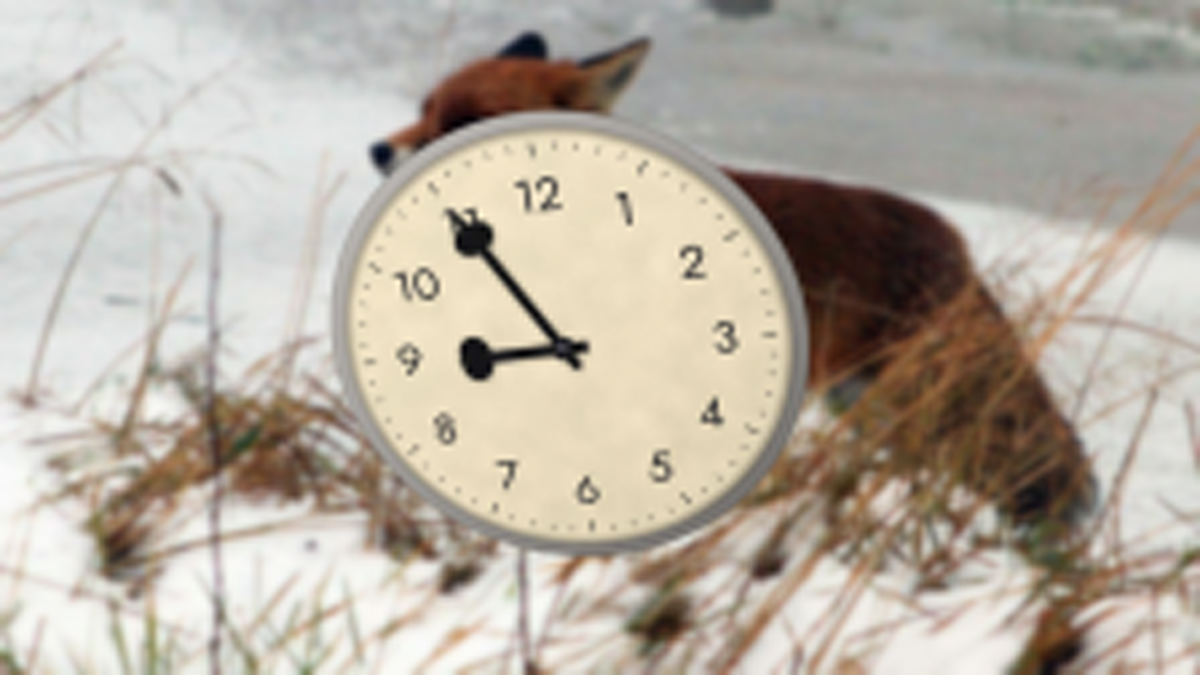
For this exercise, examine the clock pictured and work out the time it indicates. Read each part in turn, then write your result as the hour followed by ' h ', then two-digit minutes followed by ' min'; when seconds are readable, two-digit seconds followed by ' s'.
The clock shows 8 h 55 min
